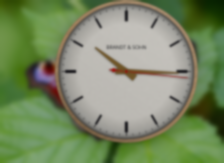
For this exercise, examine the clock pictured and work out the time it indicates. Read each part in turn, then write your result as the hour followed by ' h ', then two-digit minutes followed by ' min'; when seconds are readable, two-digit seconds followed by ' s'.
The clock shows 10 h 15 min 16 s
